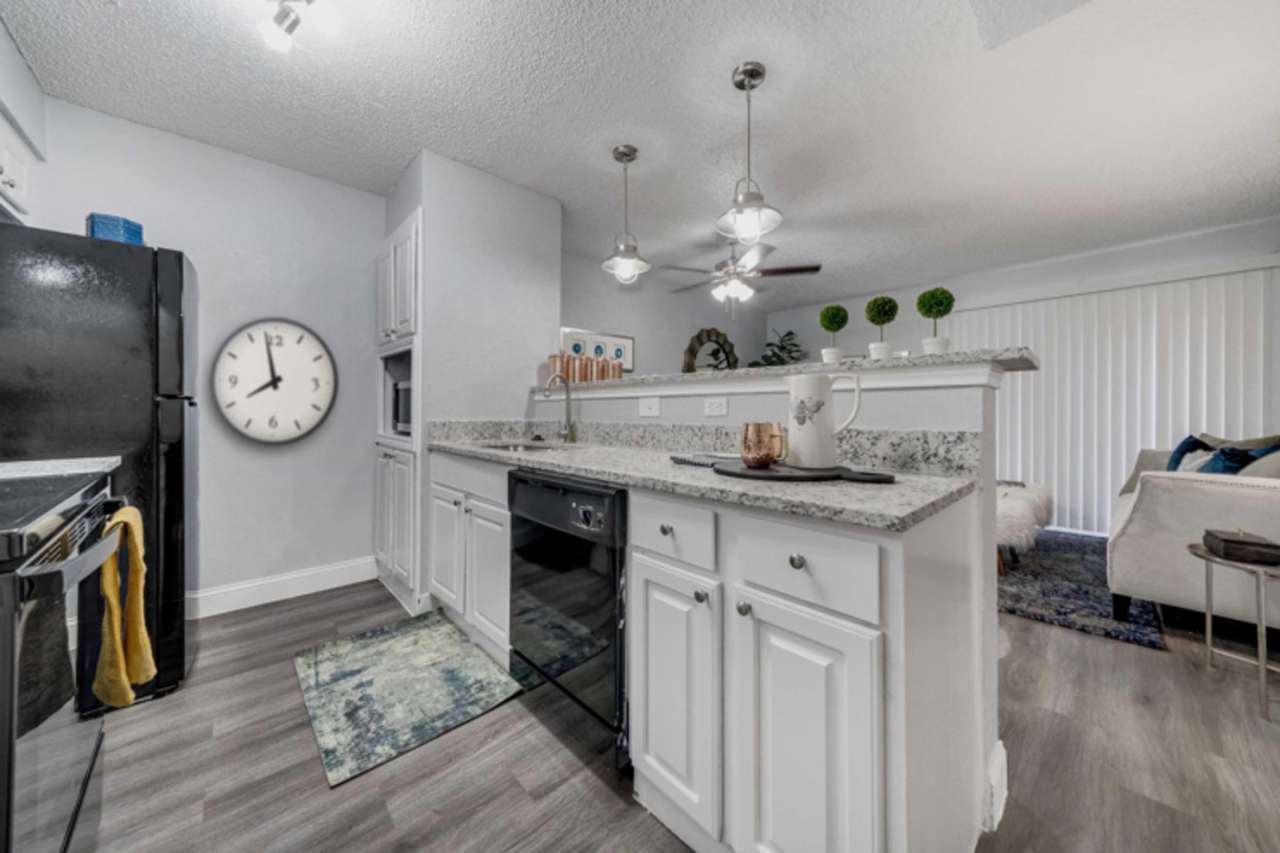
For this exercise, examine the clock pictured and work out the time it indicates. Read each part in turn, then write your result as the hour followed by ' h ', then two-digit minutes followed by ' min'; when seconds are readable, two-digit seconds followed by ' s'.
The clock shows 7 h 58 min
